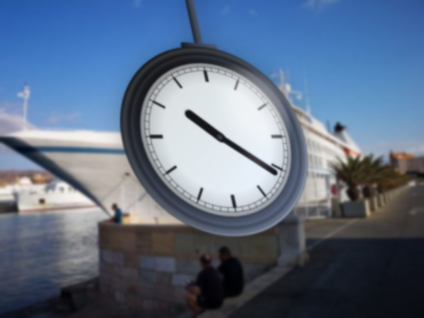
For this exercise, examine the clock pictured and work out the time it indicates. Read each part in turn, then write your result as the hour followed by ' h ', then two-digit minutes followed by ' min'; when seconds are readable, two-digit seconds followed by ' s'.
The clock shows 10 h 21 min
